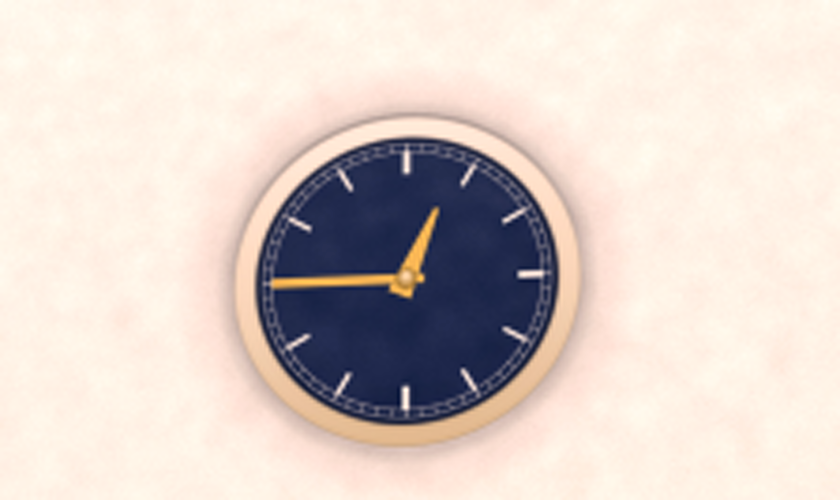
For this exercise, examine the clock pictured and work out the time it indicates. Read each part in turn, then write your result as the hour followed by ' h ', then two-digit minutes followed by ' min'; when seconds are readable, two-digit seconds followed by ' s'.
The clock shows 12 h 45 min
